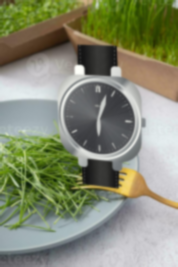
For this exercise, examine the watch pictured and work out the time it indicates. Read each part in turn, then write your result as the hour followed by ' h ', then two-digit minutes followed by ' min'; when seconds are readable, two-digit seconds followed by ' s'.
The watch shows 6 h 03 min
